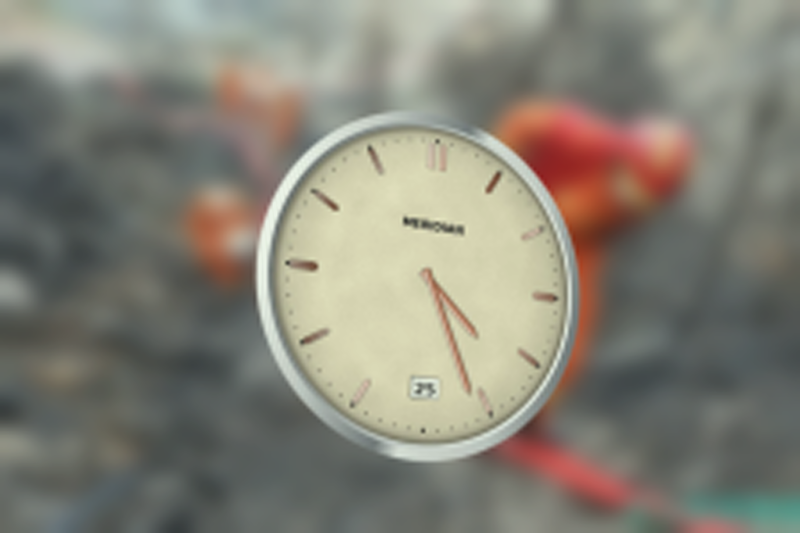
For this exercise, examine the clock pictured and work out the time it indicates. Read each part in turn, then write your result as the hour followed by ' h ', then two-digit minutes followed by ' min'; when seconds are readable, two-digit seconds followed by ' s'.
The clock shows 4 h 26 min
